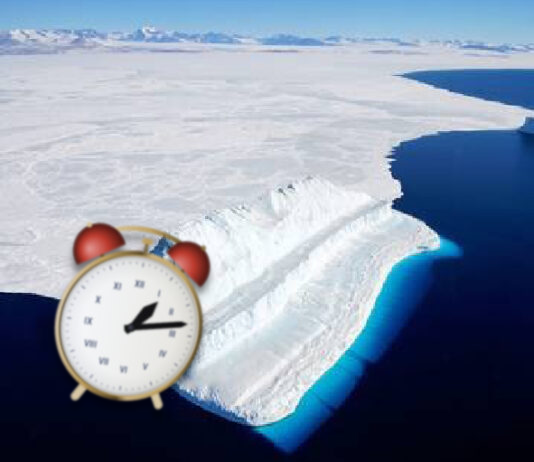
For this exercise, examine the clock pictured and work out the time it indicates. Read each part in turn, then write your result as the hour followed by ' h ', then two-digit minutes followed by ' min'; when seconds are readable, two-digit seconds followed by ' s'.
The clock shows 1 h 13 min
